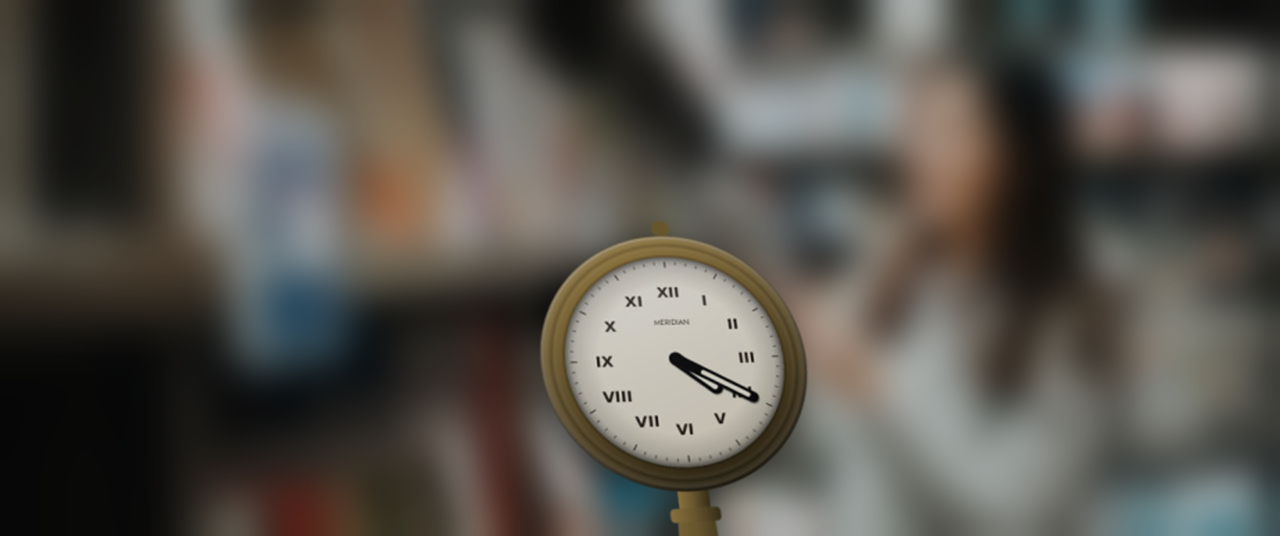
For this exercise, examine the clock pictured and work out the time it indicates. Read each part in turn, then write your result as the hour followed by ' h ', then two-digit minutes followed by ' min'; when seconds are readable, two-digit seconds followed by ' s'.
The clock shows 4 h 20 min
